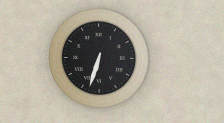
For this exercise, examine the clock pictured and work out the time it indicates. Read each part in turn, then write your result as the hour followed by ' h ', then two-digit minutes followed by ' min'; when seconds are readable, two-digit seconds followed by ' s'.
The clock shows 6 h 33 min
